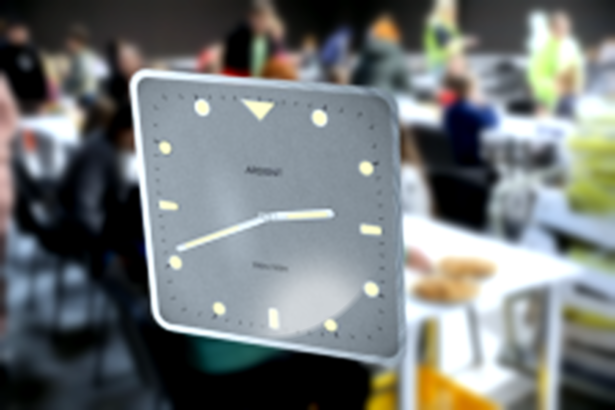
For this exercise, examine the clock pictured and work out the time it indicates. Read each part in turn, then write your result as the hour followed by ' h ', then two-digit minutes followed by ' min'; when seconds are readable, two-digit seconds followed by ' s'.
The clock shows 2 h 41 min
